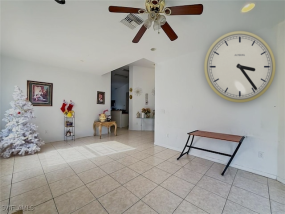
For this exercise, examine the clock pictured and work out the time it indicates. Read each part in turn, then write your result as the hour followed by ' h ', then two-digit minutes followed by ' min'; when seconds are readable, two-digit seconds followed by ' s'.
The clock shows 3 h 24 min
